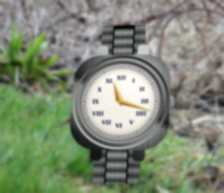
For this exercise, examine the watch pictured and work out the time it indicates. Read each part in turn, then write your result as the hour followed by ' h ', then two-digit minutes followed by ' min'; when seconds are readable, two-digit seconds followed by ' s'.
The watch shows 11 h 18 min
